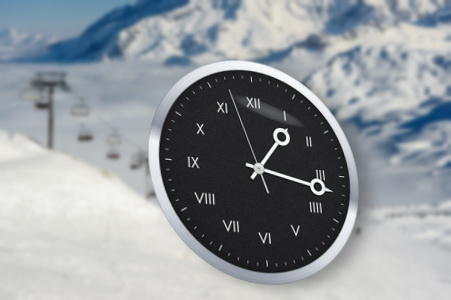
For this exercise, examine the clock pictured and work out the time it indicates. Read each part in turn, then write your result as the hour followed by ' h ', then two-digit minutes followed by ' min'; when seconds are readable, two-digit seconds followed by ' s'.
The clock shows 1 h 16 min 57 s
